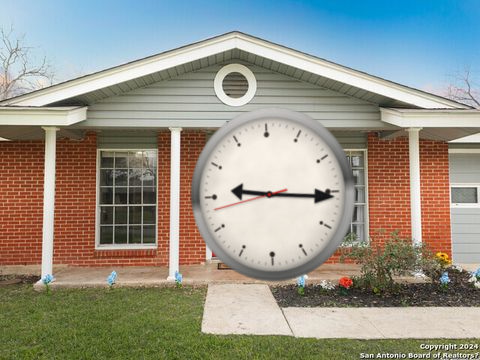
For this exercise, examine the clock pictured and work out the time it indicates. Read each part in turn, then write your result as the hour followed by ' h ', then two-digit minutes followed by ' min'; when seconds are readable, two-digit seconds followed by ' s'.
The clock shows 9 h 15 min 43 s
